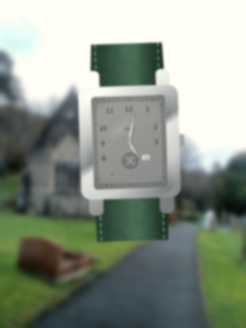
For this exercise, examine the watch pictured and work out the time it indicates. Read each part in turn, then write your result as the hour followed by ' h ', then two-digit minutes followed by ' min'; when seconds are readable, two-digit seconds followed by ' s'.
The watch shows 5 h 02 min
